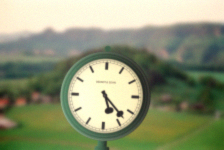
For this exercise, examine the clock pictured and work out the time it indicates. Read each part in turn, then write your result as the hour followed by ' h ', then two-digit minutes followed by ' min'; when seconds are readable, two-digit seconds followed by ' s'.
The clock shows 5 h 23 min
